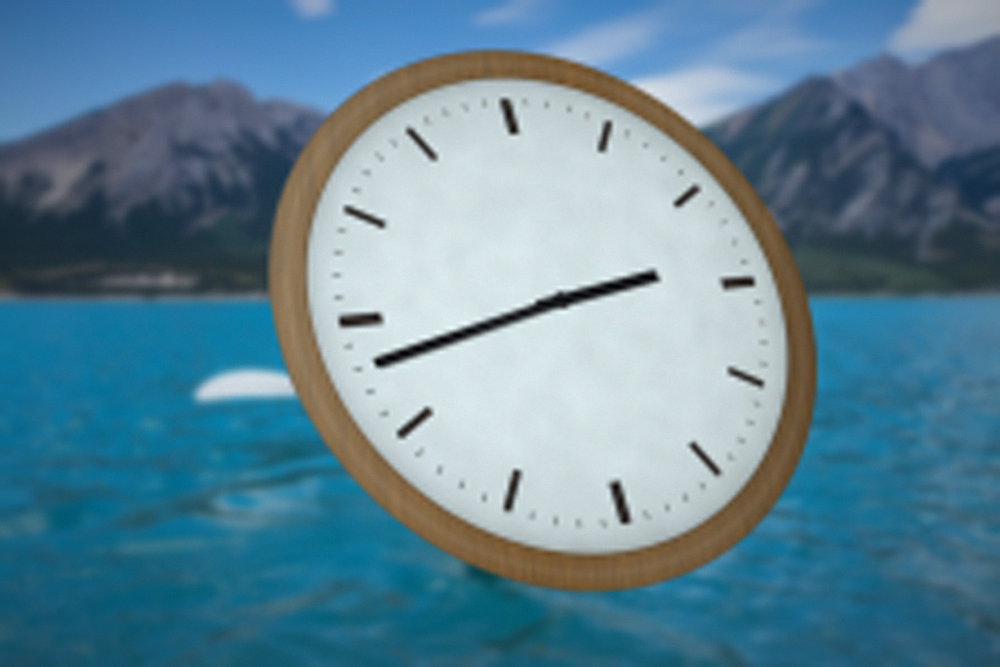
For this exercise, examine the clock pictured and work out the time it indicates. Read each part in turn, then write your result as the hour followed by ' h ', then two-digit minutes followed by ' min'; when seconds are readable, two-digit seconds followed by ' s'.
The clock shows 2 h 43 min
